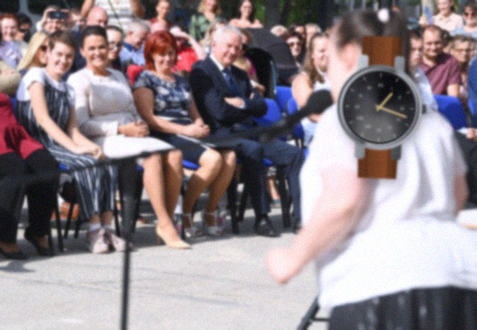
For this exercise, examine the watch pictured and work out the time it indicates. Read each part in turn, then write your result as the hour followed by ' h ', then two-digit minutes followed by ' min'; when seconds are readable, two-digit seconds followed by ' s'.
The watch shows 1 h 18 min
